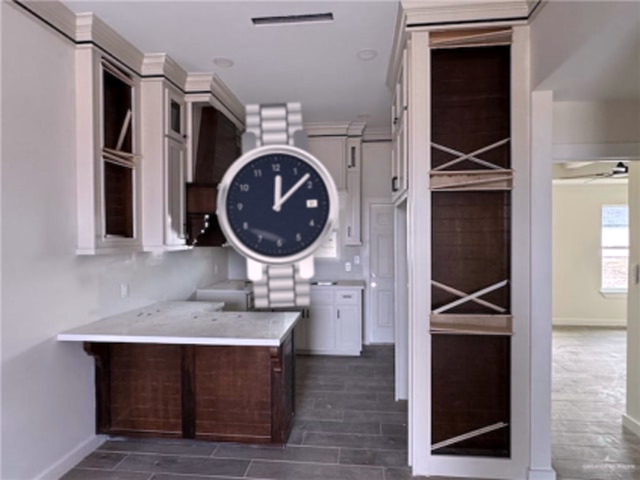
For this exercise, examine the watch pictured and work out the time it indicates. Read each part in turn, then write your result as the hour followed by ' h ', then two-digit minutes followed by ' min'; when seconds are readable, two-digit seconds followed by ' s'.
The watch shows 12 h 08 min
